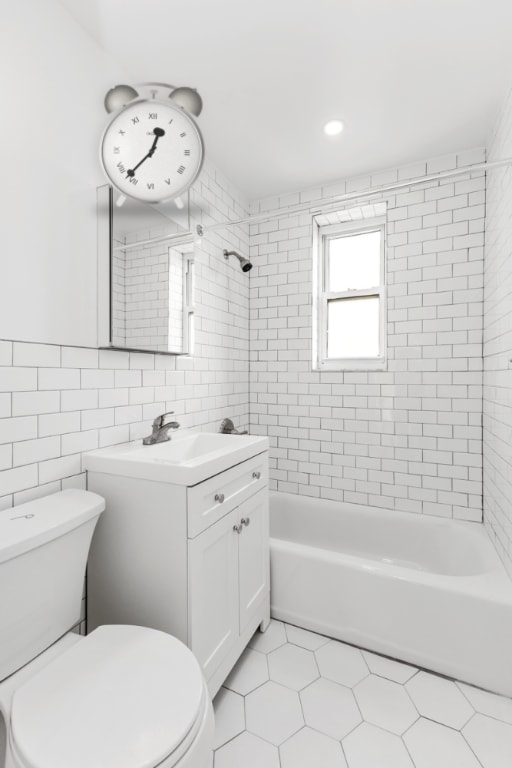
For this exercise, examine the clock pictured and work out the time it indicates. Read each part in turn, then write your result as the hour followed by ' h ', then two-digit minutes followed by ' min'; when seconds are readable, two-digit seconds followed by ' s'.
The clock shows 12 h 37 min
